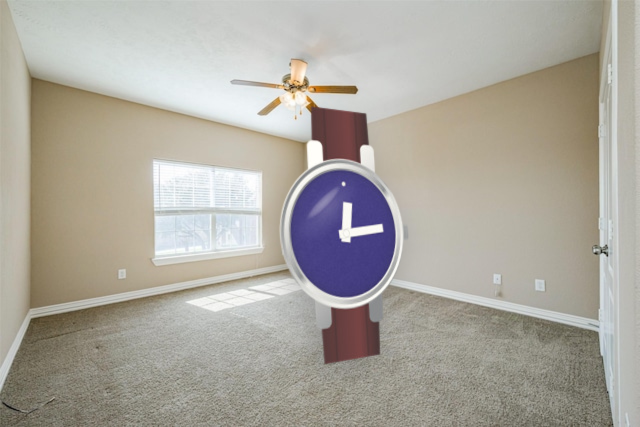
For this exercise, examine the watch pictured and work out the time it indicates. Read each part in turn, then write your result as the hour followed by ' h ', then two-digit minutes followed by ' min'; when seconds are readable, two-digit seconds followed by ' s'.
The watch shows 12 h 14 min
